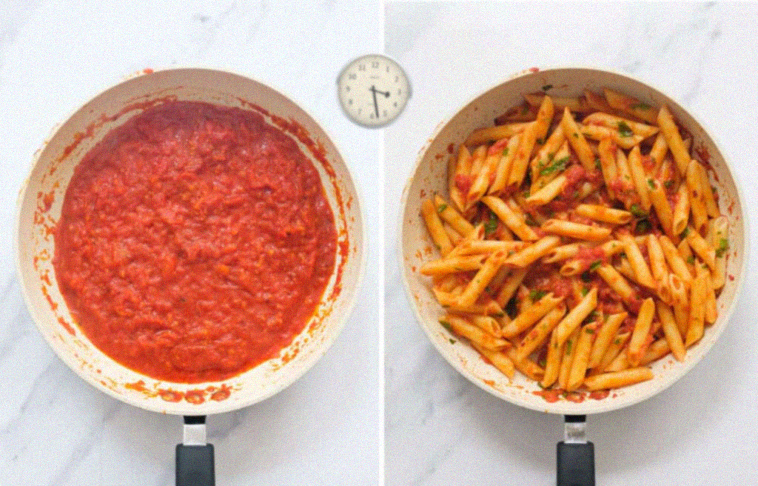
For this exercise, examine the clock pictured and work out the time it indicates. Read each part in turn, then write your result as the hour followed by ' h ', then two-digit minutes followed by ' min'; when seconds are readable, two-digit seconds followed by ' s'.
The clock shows 3 h 28 min
